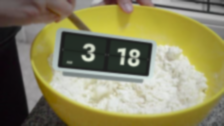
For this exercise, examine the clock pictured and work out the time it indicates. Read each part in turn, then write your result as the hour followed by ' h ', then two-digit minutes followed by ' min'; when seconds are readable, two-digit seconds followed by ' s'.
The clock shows 3 h 18 min
